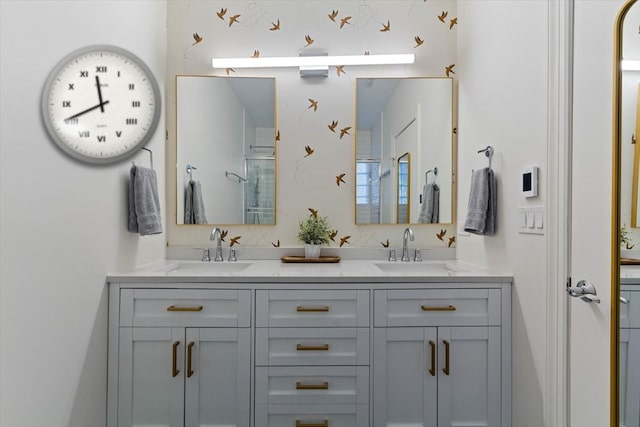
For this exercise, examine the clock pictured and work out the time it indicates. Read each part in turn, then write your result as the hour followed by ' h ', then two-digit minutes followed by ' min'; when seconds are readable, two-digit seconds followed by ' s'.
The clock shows 11 h 41 min
